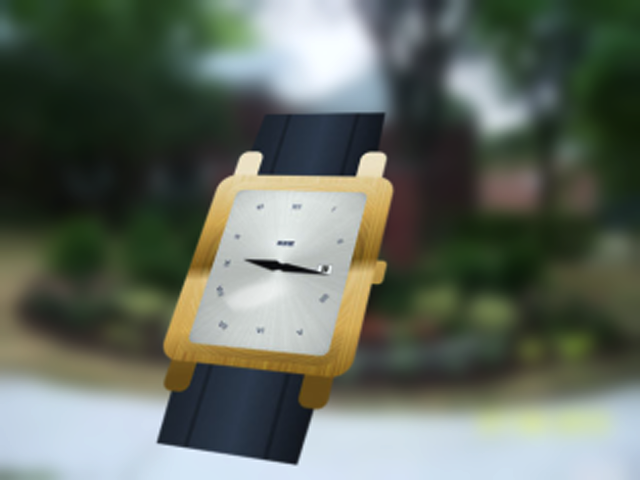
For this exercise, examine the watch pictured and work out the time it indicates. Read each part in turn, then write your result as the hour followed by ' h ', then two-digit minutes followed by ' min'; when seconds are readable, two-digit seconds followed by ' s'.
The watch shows 9 h 16 min
